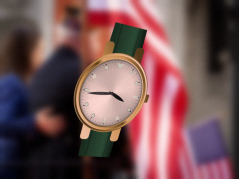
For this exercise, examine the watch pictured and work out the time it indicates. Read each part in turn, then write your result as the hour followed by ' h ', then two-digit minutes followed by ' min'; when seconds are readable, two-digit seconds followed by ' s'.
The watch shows 3 h 44 min
